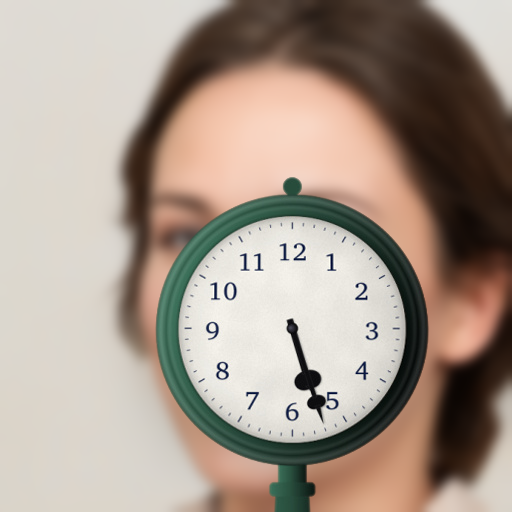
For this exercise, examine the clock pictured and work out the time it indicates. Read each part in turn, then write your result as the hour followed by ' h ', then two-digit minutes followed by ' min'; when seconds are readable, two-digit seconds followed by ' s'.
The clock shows 5 h 27 min
